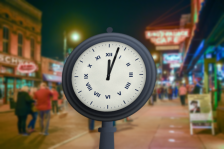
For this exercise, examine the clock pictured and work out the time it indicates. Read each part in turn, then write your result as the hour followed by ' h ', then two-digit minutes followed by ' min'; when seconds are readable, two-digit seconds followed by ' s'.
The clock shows 12 h 03 min
